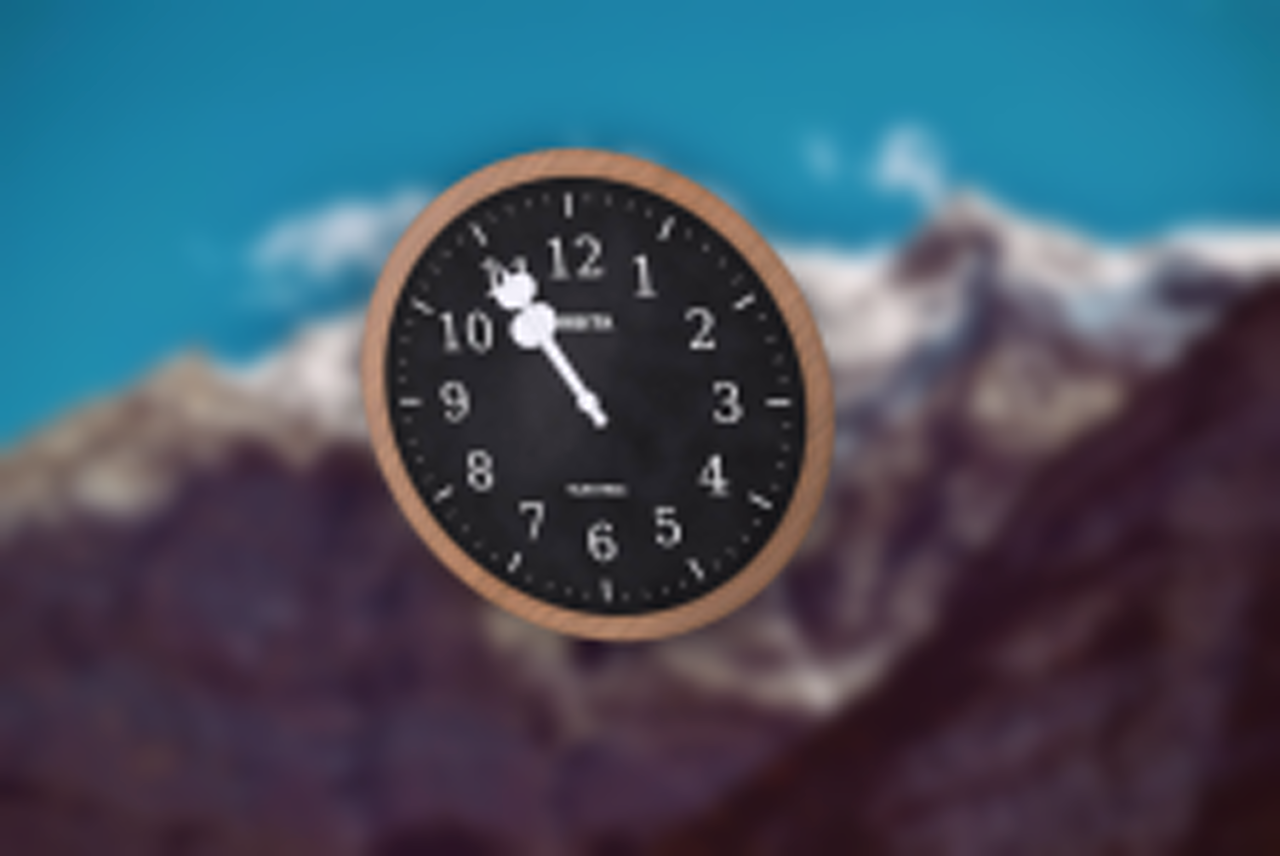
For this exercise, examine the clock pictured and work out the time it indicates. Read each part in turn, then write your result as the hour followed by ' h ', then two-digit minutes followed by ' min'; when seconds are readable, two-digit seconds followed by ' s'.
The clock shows 10 h 55 min
